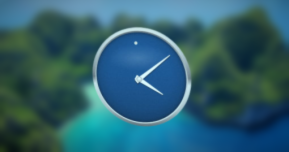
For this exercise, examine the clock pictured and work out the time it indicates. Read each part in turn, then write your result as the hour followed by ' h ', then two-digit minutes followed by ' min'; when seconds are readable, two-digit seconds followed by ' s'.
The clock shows 4 h 09 min
